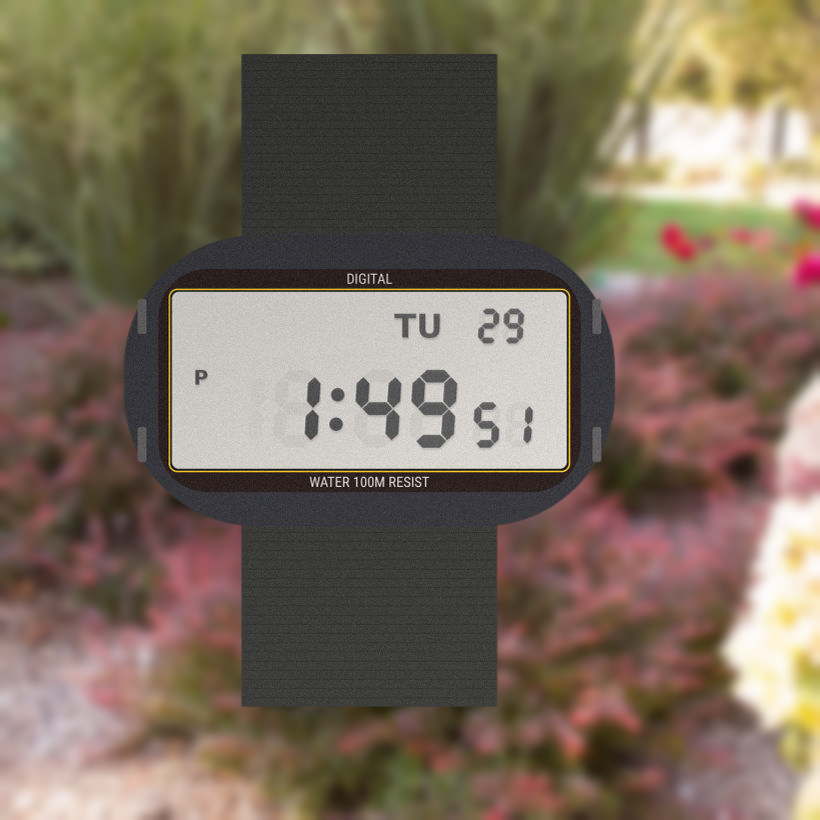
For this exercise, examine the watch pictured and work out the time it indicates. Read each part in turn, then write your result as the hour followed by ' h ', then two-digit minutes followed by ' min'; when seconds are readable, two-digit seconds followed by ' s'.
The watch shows 1 h 49 min 51 s
